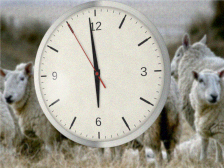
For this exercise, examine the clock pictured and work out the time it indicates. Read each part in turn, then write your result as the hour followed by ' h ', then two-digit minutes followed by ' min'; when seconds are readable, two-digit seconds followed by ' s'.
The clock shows 5 h 58 min 55 s
